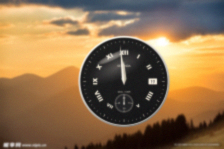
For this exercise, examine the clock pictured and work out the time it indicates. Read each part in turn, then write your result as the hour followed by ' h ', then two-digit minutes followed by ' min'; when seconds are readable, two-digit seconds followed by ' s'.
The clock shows 11 h 59 min
